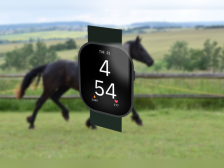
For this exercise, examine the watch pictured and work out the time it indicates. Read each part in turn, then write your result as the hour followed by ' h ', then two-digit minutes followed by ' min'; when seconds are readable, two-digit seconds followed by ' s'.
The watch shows 4 h 54 min
